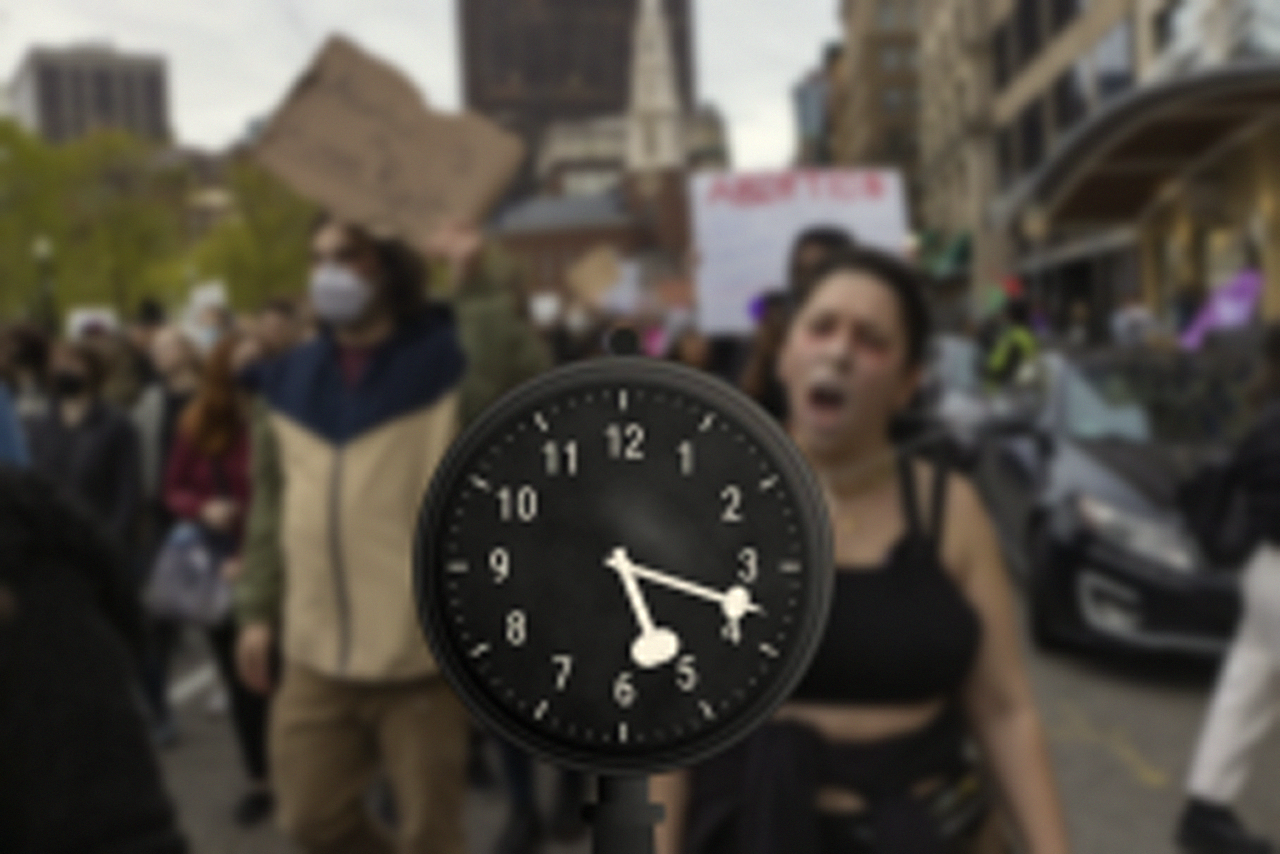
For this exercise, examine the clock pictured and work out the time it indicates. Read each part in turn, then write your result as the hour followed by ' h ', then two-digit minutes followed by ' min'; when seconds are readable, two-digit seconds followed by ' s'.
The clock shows 5 h 18 min
